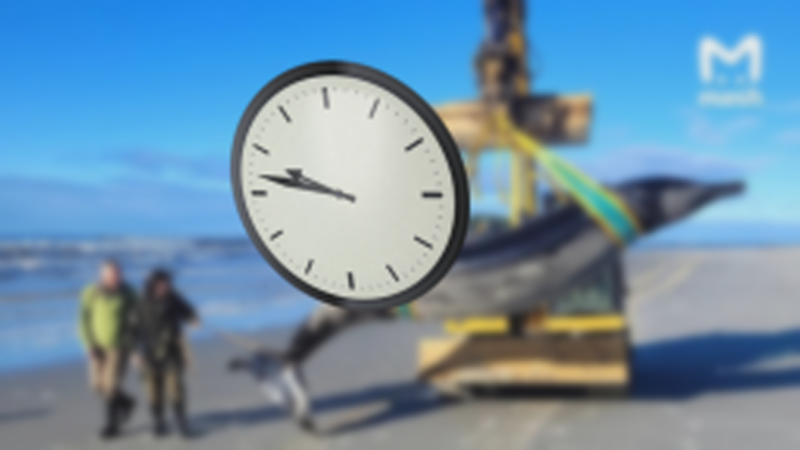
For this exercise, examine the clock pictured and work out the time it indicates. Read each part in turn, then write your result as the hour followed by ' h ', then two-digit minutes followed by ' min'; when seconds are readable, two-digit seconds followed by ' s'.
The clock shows 9 h 47 min
